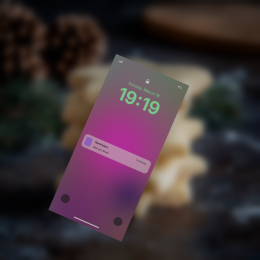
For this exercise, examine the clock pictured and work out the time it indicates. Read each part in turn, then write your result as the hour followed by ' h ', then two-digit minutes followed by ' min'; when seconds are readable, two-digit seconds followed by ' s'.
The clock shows 19 h 19 min
